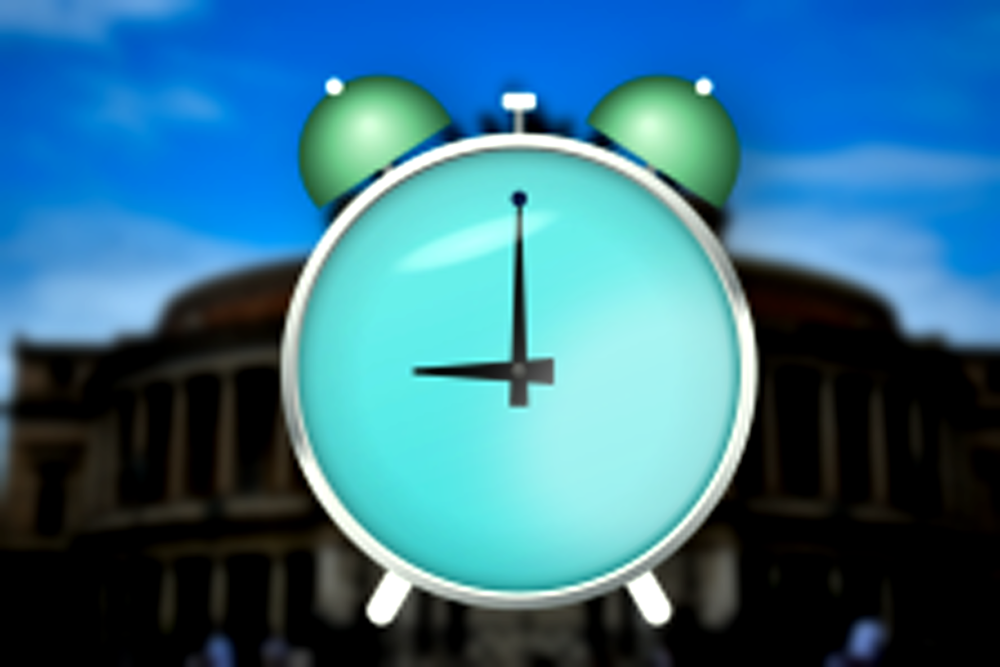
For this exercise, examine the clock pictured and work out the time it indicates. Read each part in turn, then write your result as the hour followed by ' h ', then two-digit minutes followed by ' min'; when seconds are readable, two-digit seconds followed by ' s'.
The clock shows 9 h 00 min
